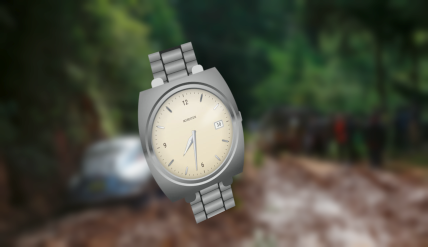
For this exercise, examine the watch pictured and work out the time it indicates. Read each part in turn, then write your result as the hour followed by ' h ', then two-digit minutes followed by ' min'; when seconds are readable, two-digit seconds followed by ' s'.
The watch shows 7 h 32 min
